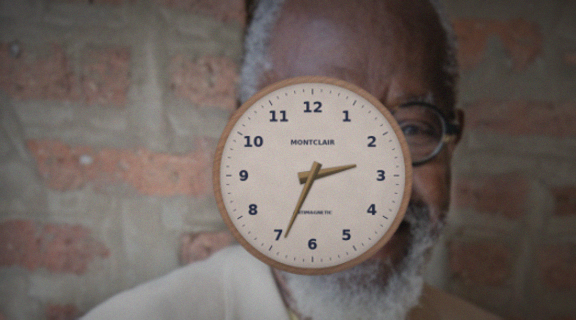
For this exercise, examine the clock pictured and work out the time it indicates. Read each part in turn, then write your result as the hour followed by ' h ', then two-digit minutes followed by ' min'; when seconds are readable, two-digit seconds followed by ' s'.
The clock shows 2 h 34 min
